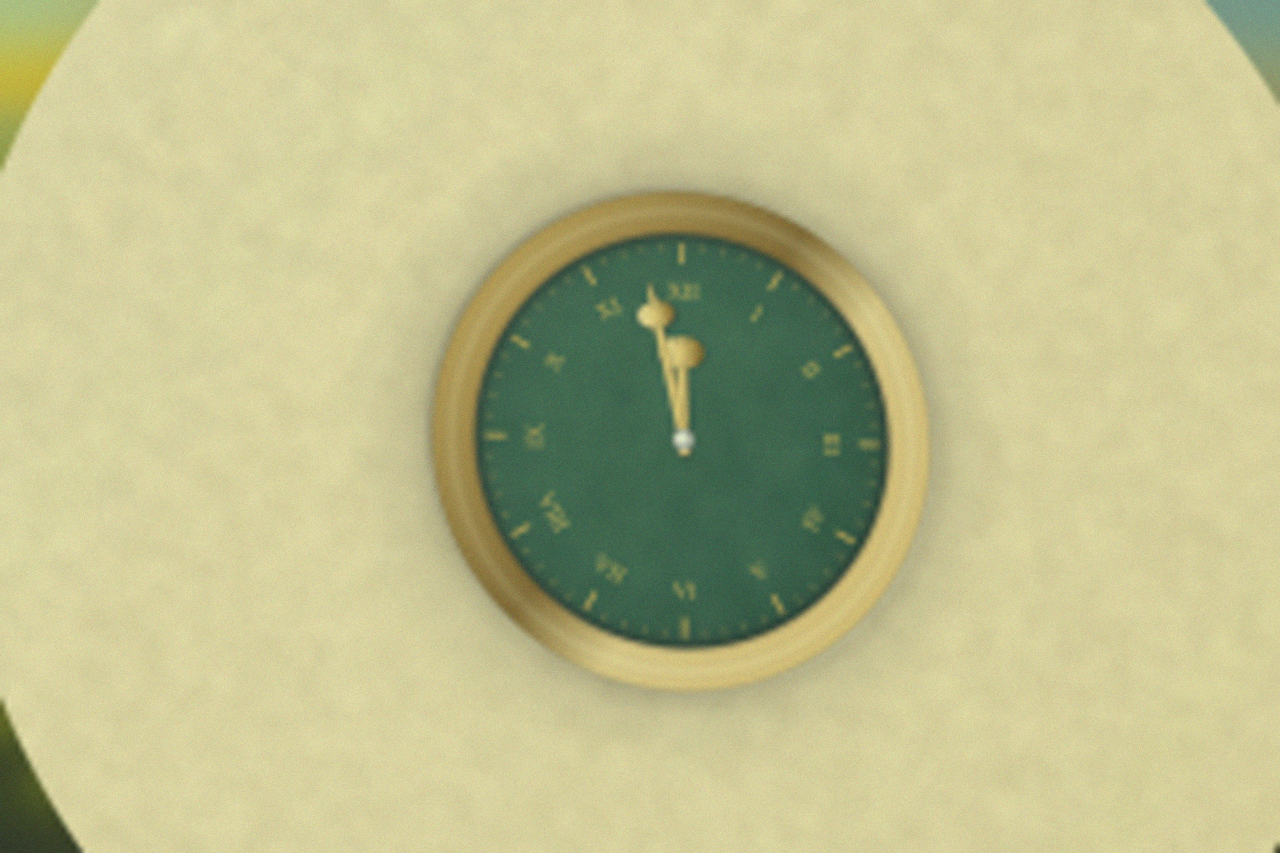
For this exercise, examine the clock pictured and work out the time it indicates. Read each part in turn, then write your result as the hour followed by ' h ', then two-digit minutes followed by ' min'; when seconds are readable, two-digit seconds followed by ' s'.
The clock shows 11 h 58 min
